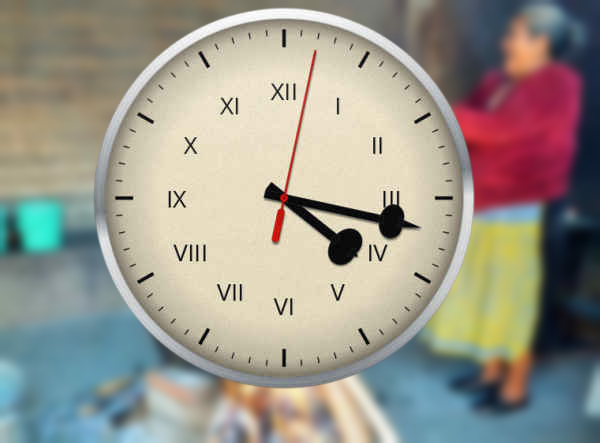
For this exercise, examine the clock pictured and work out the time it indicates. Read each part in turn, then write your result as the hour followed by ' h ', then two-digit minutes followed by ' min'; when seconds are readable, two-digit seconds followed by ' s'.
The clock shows 4 h 17 min 02 s
